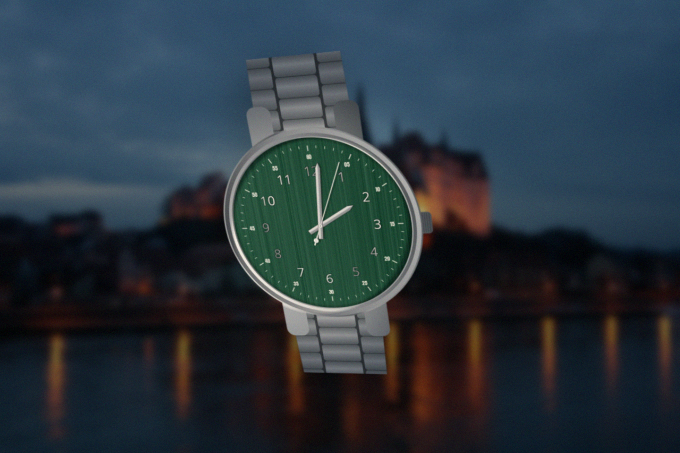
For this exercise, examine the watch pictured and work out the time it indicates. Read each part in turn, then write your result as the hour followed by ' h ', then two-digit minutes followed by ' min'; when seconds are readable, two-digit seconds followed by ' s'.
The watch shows 2 h 01 min 04 s
